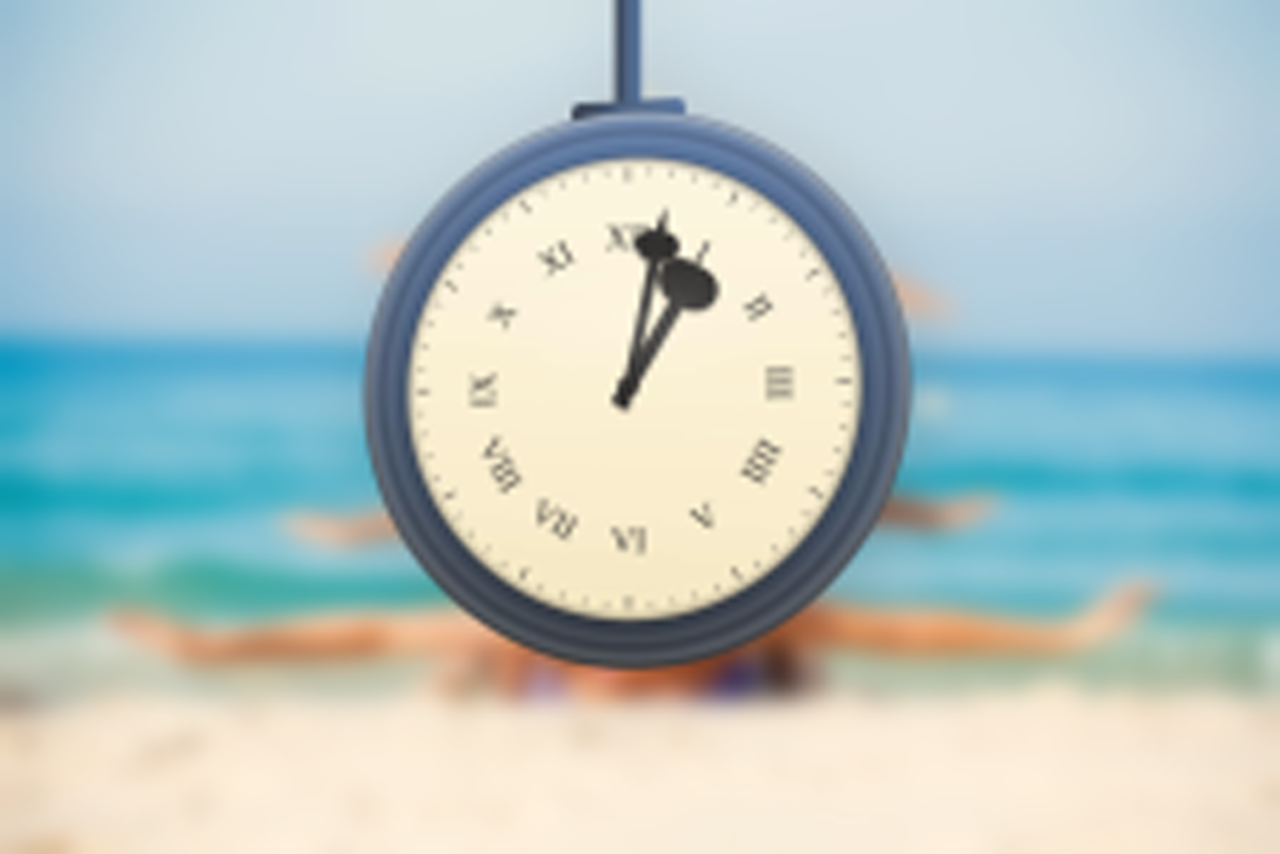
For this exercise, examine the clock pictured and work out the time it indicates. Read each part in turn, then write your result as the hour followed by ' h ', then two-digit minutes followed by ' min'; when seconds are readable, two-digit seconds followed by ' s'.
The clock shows 1 h 02 min
